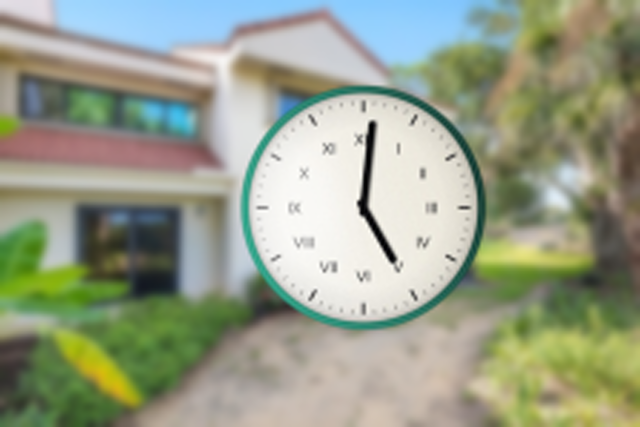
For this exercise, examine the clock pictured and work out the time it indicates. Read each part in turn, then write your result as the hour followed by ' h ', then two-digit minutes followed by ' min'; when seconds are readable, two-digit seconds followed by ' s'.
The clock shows 5 h 01 min
